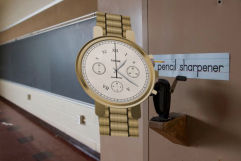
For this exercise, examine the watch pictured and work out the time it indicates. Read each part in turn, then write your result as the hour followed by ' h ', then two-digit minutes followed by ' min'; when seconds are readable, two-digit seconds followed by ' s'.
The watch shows 1 h 21 min
